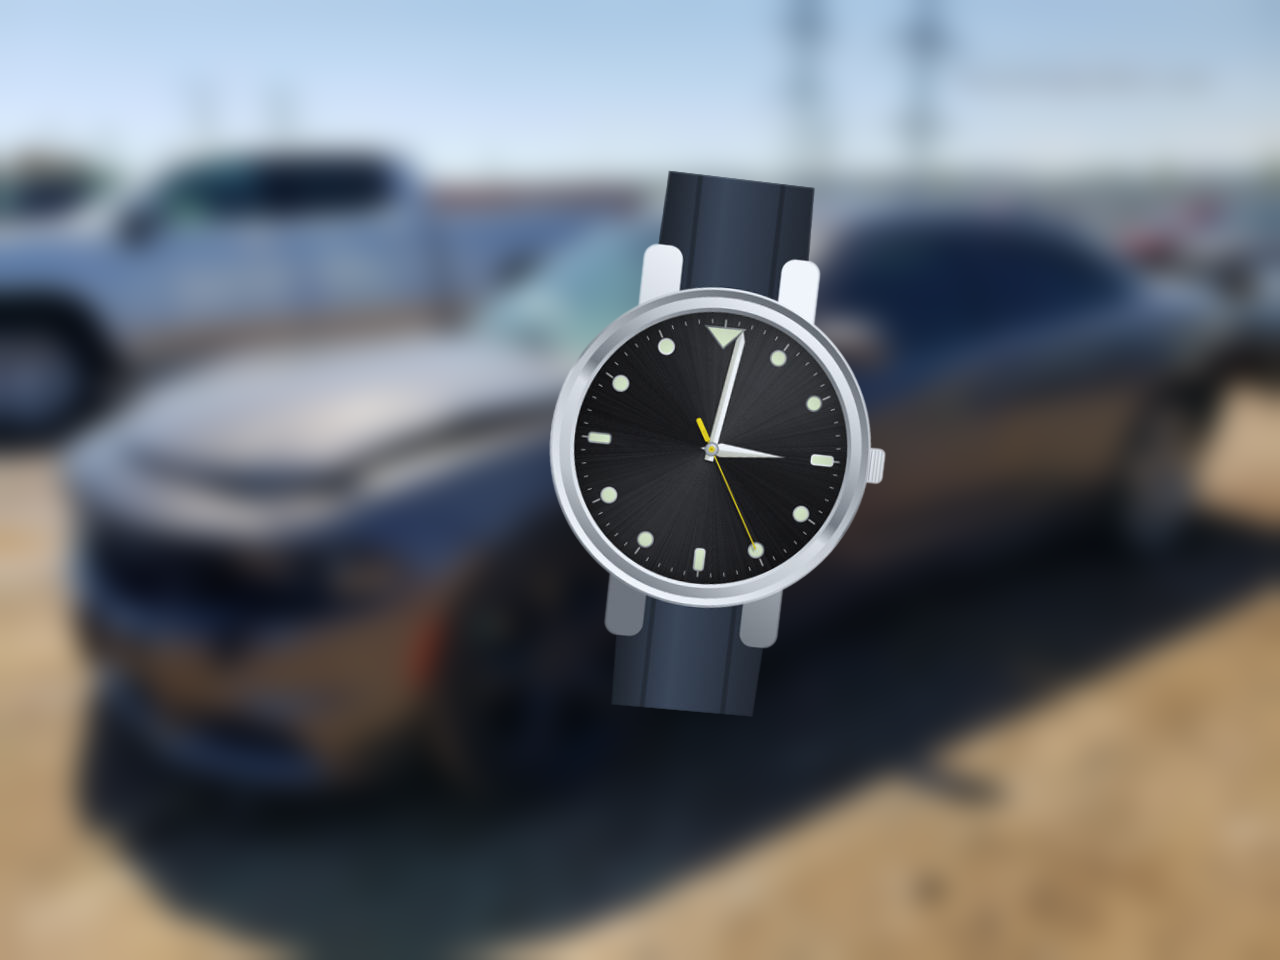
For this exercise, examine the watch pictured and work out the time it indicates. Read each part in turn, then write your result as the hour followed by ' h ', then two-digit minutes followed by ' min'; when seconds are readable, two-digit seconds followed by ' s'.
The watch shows 3 h 01 min 25 s
